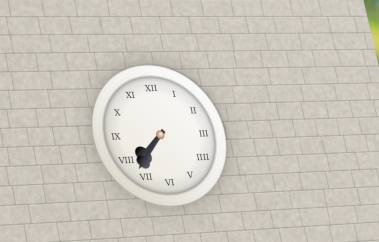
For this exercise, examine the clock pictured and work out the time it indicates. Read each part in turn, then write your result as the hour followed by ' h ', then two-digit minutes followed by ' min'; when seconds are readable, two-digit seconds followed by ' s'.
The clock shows 7 h 37 min
